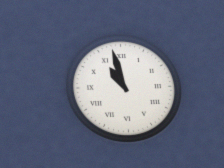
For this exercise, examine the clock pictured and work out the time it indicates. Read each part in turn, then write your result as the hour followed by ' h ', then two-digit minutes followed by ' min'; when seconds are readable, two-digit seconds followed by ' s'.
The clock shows 10 h 58 min
